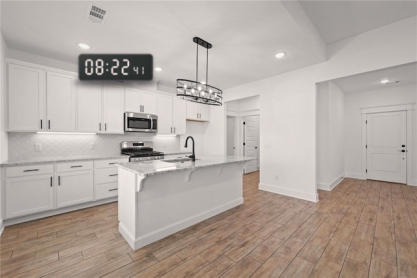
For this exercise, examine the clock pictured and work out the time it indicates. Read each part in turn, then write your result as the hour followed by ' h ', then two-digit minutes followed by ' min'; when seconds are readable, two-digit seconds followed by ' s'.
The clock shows 8 h 22 min 41 s
